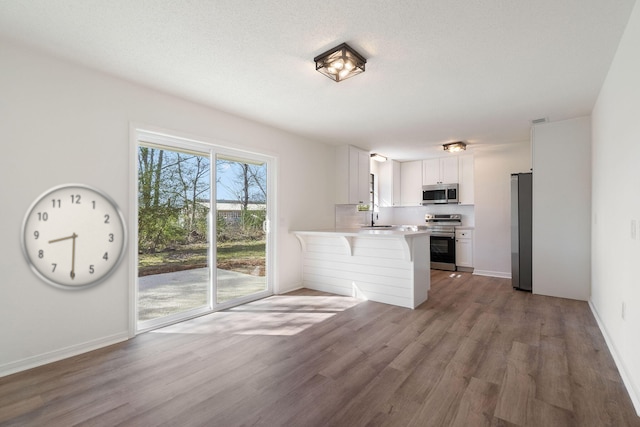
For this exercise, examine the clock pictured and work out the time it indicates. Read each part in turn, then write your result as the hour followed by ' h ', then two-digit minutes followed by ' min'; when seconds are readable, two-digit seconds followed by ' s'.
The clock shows 8 h 30 min
